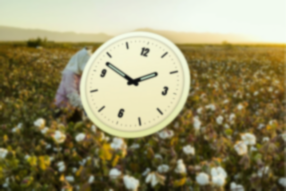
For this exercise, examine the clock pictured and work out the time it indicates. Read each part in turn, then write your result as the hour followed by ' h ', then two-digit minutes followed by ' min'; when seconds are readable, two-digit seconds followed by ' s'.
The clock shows 1 h 48 min
